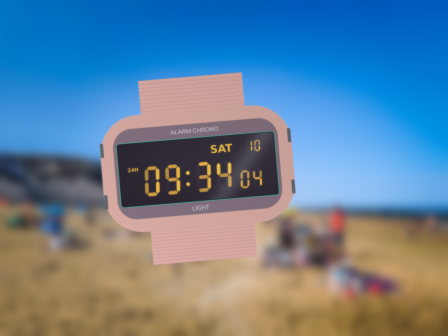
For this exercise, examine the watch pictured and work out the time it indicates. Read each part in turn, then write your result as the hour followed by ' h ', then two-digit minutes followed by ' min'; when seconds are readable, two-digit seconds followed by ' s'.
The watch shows 9 h 34 min 04 s
